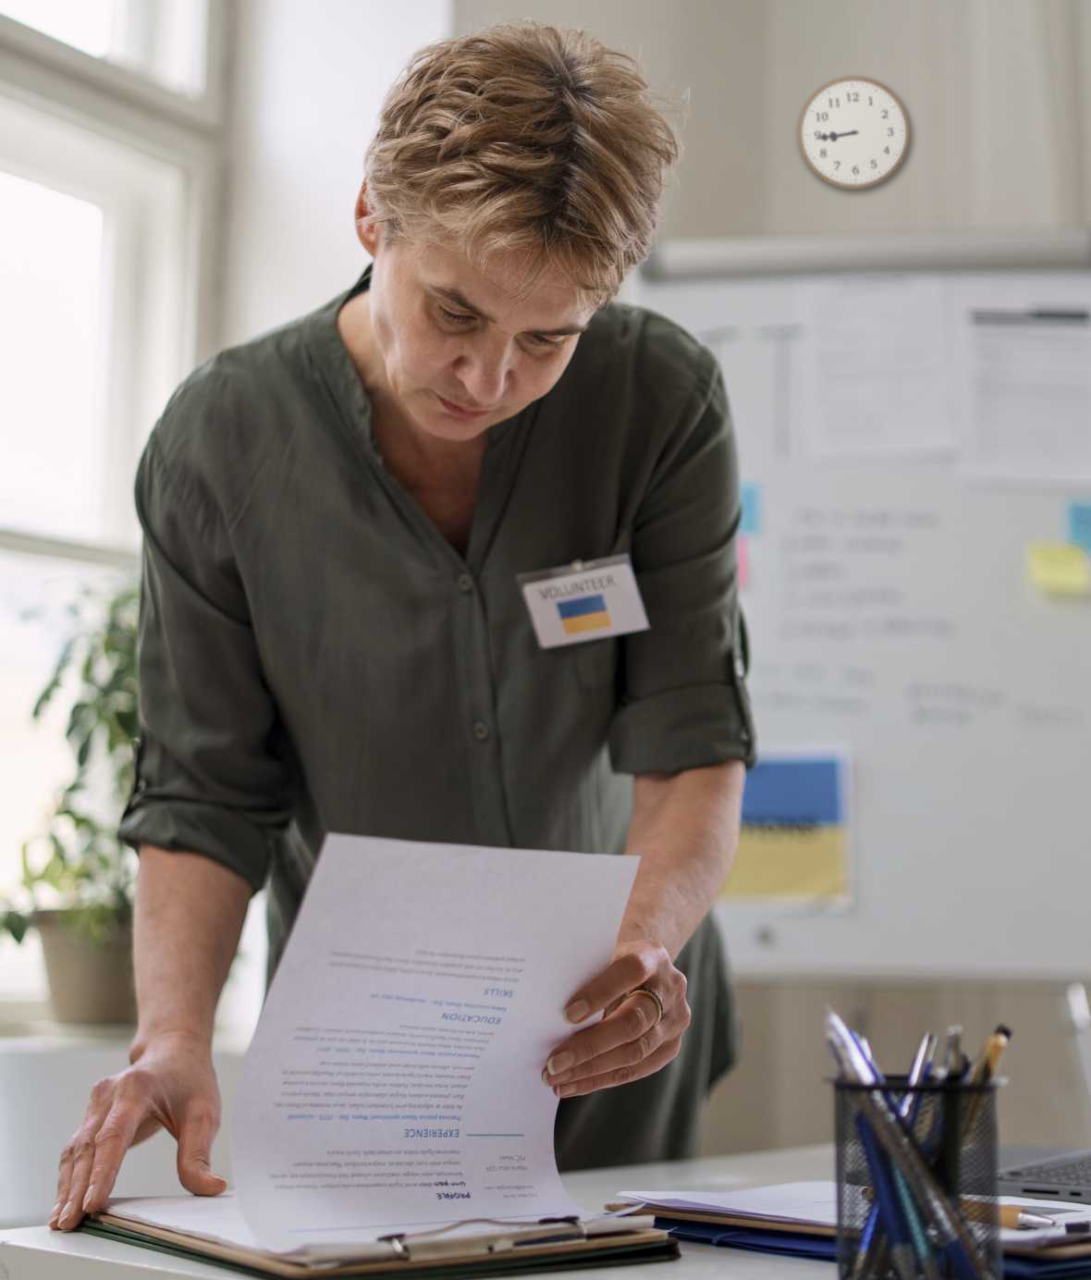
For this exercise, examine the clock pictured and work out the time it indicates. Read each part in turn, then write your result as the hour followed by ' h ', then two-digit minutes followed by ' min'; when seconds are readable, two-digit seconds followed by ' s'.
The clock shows 8 h 44 min
